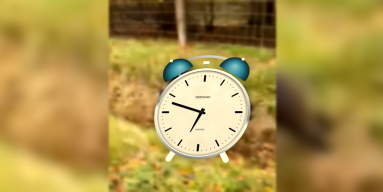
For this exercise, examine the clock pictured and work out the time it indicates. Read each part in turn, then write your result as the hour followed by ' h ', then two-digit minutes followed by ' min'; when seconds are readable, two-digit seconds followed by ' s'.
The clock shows 6 h 48 min
